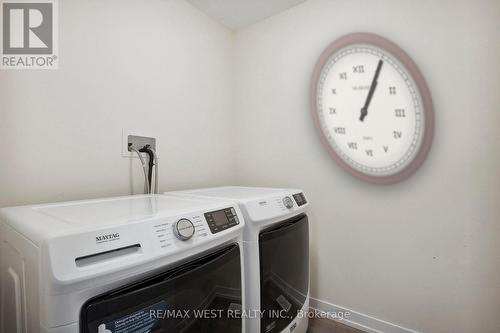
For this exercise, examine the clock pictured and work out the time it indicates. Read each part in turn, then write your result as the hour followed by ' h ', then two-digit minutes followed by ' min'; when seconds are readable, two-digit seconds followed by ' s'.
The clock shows 1 h 05 min
